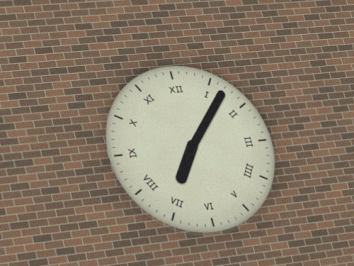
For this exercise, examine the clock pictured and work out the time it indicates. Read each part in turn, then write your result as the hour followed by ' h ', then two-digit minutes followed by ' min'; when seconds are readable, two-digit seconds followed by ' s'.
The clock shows 7 h 07 min
